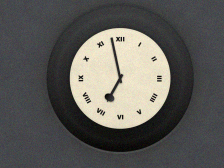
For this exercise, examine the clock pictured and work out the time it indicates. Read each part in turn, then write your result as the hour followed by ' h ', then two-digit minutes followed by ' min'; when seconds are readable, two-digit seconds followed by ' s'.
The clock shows 6 h 58 min
